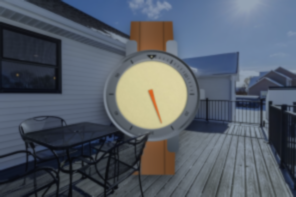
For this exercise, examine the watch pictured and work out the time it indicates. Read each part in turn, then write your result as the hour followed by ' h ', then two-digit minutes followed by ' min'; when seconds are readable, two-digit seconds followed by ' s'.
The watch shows 5 h 27 min
